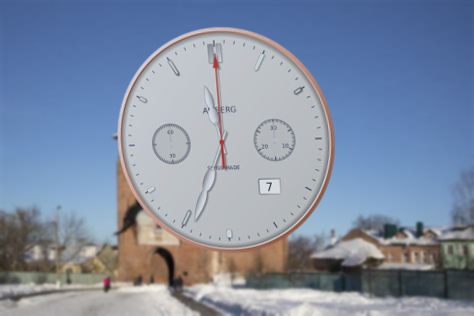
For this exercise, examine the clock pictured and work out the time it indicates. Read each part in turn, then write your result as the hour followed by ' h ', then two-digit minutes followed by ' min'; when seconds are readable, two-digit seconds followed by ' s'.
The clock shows 11 h 34 min
